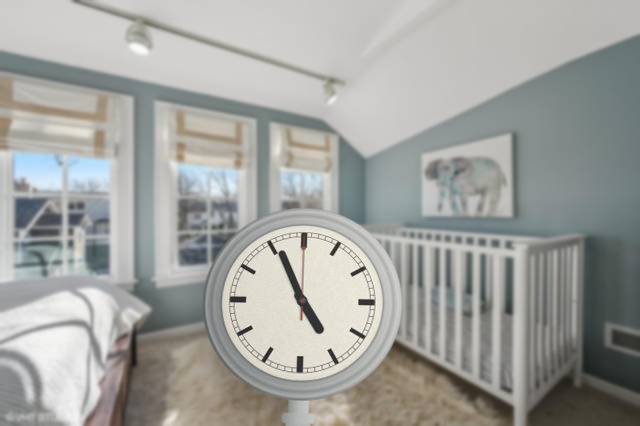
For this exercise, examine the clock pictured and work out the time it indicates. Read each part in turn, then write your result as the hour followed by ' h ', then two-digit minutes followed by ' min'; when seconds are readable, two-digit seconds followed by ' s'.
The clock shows 4 h 56 min 00 s
